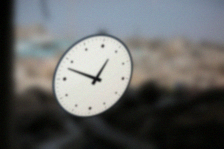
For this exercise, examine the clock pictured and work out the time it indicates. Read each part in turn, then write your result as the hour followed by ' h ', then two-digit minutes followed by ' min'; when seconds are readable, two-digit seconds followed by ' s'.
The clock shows 12 h 48 min
